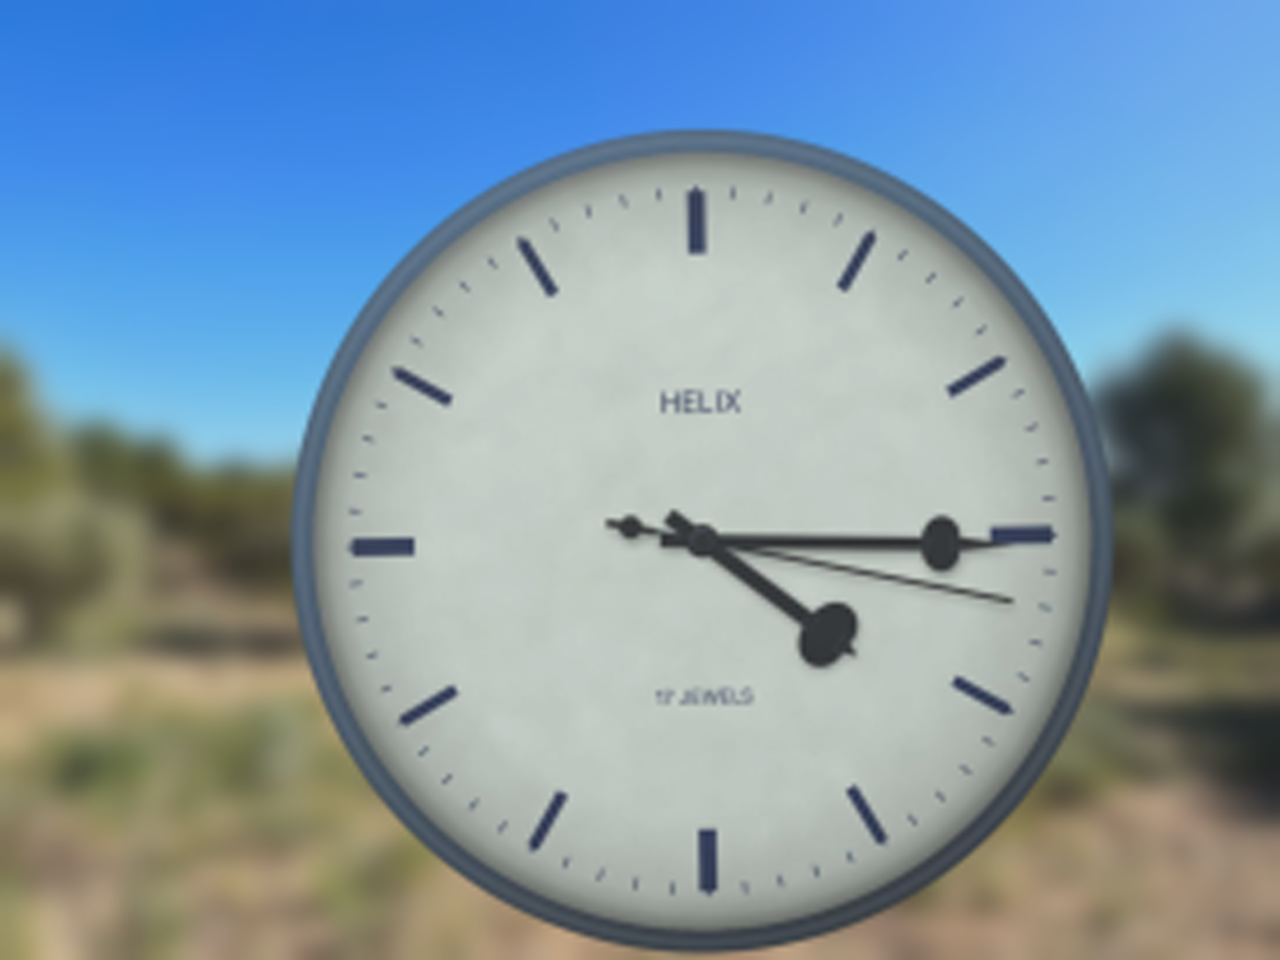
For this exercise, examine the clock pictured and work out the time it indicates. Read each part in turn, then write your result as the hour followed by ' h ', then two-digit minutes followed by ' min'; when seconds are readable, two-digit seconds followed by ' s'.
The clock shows 4 h 15 min 17 s
